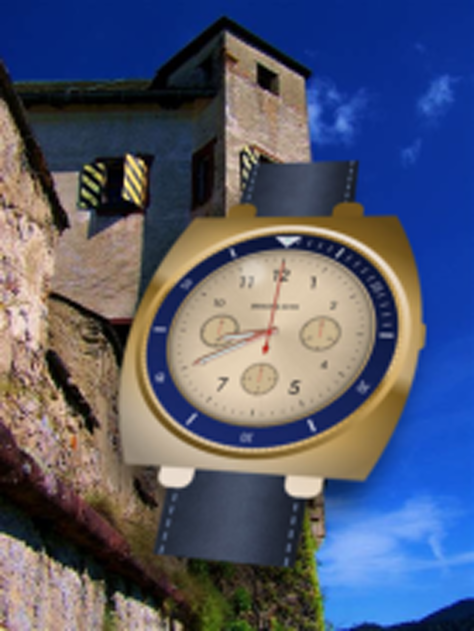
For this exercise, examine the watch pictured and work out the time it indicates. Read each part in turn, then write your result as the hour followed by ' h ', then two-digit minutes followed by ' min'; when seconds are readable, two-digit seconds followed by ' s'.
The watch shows 8 h 40 min
